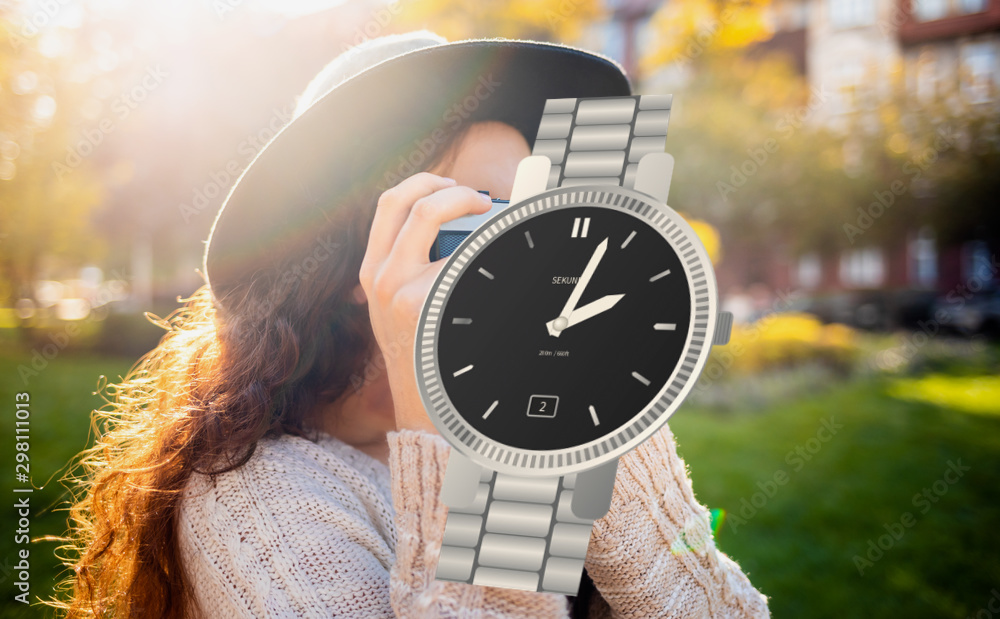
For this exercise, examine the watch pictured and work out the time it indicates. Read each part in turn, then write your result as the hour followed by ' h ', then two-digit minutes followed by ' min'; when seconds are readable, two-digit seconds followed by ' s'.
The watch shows 2 h 03 min
